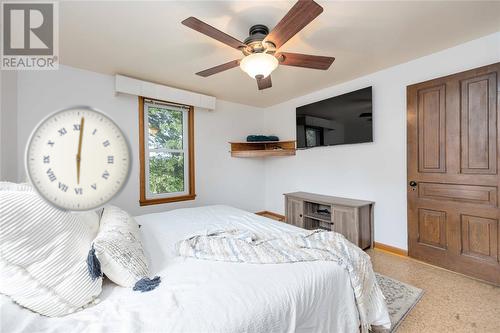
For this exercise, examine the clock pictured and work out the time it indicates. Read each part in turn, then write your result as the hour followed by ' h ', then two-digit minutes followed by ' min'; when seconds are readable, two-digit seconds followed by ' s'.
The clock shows 6 h 01 min
